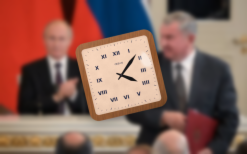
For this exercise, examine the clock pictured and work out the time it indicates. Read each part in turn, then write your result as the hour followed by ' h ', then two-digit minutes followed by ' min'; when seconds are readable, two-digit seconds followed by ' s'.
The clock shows 4 h 08 min
